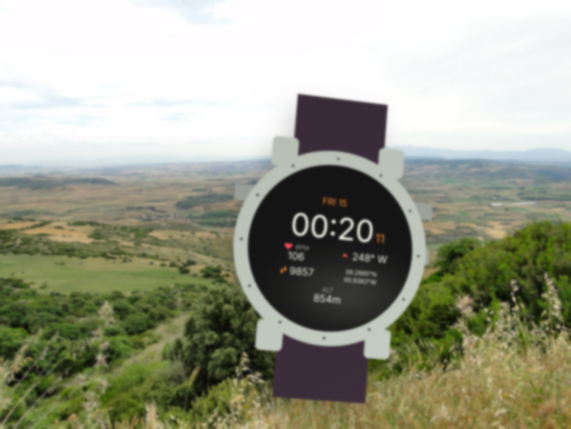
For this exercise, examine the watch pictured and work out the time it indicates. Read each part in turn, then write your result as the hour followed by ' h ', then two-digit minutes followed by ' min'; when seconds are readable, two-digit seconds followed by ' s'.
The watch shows 0 h 20 min 11 s
